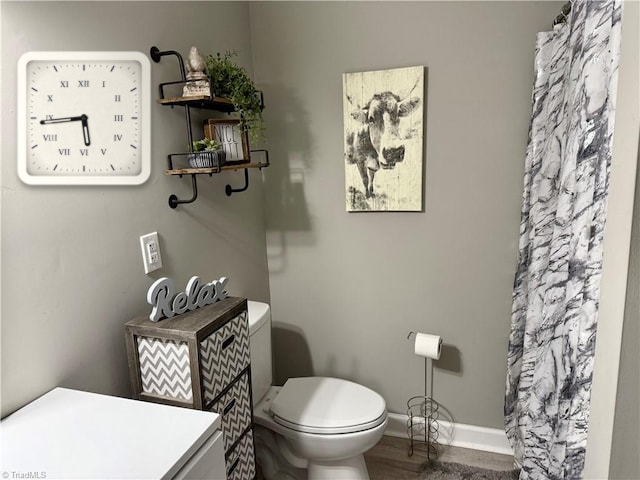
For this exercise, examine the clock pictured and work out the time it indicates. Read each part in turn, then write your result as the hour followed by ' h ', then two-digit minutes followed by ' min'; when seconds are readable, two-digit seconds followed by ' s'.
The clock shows 5 h 44 min
